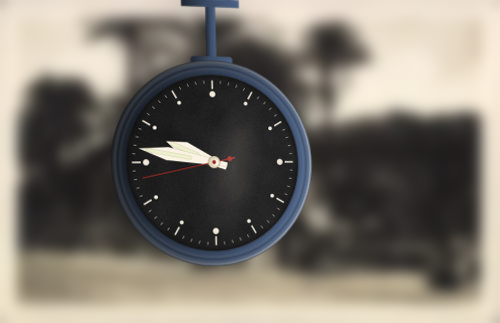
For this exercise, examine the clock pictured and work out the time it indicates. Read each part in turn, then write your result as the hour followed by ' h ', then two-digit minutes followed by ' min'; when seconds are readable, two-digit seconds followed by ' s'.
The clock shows 9 h 46 min 43 s
